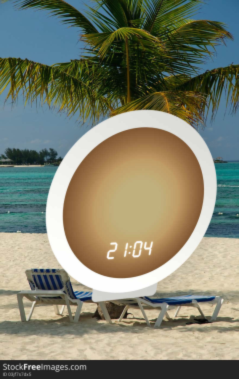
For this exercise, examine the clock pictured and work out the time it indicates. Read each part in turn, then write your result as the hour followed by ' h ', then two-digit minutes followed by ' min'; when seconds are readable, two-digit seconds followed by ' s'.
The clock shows 21 h 04 min
